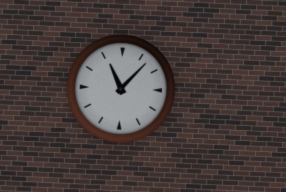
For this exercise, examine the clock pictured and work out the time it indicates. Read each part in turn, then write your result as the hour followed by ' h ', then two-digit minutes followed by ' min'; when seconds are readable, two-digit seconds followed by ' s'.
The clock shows 11 h 07 min
